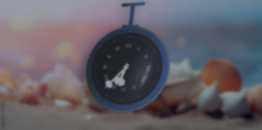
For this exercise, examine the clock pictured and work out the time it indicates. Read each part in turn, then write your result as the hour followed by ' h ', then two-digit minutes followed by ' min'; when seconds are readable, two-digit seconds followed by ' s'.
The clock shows 6 h 37 min
